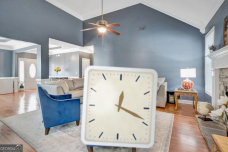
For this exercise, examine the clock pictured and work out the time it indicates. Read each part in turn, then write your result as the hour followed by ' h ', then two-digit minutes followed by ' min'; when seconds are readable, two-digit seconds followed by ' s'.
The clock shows 12 h 19 min
